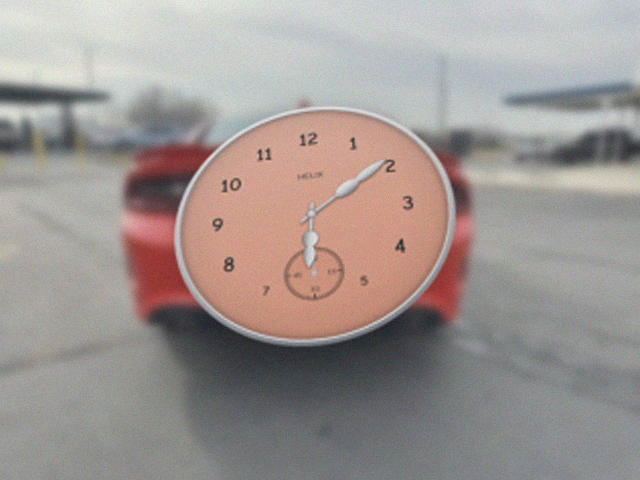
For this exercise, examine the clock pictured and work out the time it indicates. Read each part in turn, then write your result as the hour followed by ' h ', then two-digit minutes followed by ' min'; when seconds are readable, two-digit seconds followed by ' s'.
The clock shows 6 h 09 min
